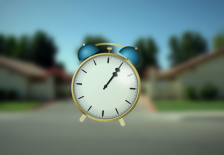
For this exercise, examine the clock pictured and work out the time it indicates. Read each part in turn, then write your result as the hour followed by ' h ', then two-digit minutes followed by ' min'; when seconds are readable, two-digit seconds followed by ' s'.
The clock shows 1 h 05 min
